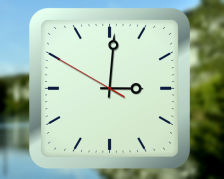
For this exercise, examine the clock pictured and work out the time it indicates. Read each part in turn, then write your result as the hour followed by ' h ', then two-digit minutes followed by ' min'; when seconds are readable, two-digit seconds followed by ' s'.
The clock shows 3 h 00 min 50 s
